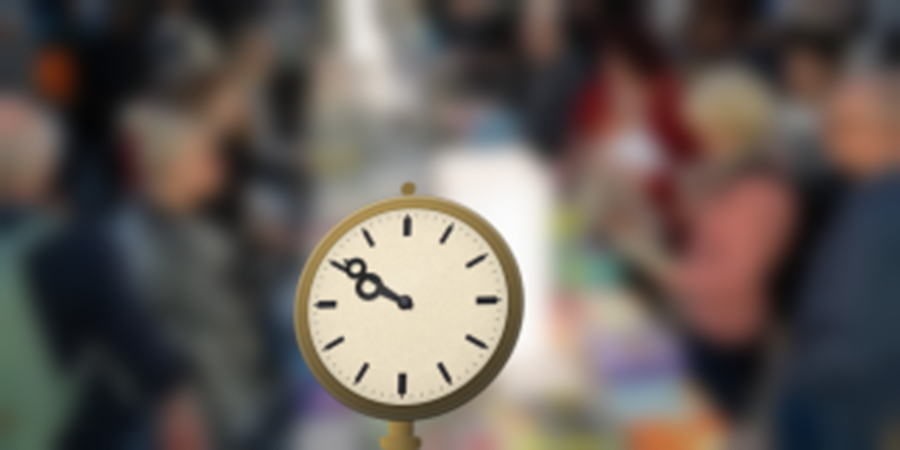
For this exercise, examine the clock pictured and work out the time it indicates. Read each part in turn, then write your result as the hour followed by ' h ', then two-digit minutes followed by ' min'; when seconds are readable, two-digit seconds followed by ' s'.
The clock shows 9 h 51 min
